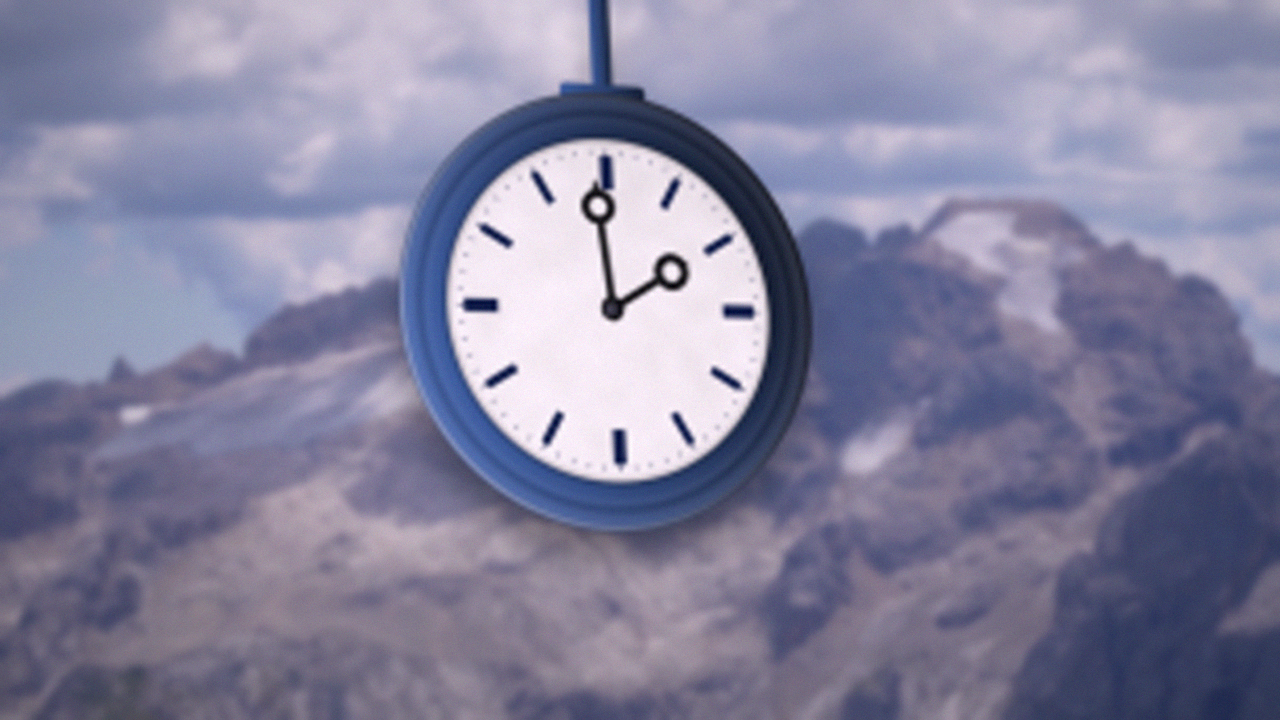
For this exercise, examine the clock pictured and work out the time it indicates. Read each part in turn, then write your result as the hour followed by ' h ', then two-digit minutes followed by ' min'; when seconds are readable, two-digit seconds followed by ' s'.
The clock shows 1 h 59 min
